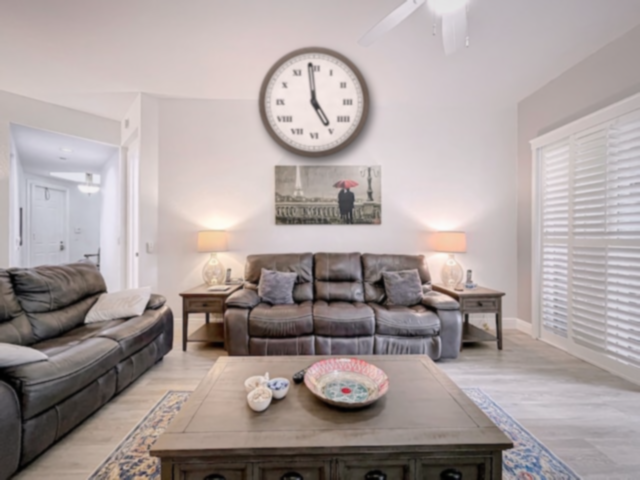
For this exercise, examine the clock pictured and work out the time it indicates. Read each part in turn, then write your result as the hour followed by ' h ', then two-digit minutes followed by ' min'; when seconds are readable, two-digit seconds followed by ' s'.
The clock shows 4 h 59 min
